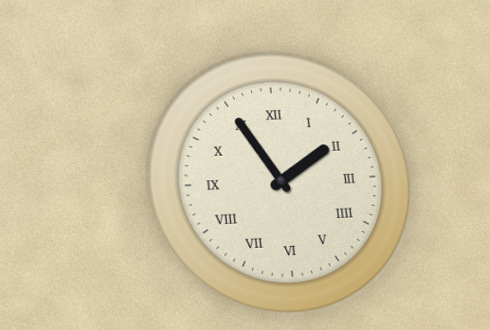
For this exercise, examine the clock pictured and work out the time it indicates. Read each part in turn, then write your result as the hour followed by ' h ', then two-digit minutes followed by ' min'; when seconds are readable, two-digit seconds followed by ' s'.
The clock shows 1 h 55 min
